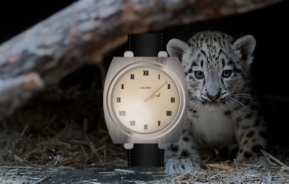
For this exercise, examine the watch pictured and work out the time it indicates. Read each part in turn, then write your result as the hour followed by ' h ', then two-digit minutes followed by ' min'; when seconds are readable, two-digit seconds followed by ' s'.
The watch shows 2 h 08 min
